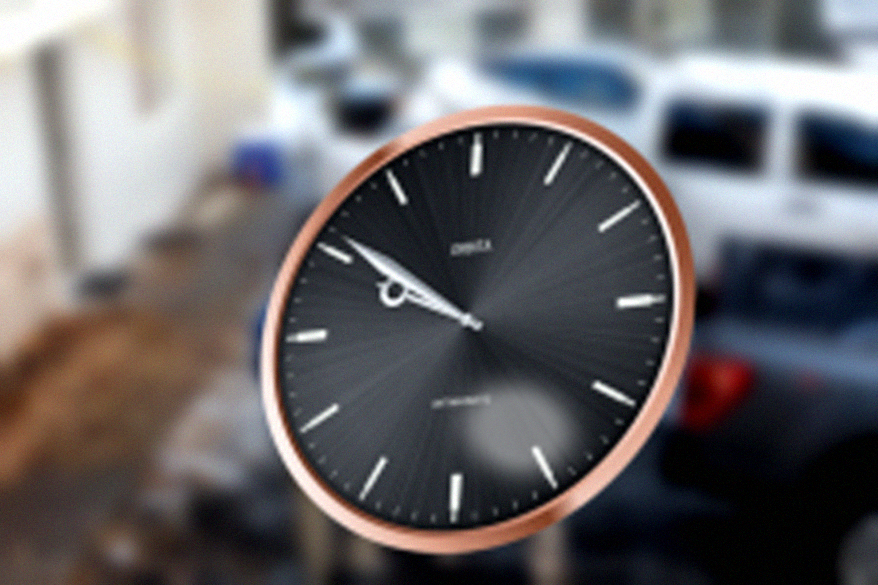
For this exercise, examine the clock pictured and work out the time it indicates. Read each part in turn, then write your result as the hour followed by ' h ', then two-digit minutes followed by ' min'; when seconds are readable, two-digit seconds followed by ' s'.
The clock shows 9 h 51 min
